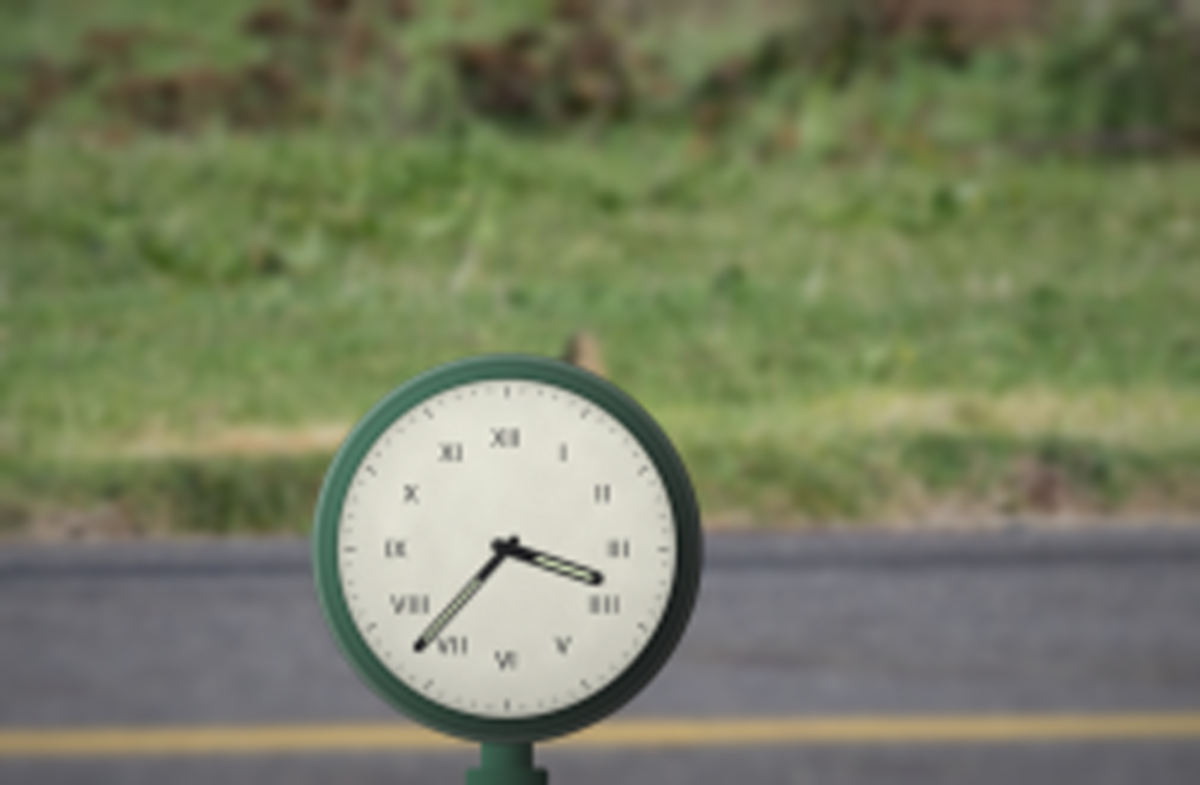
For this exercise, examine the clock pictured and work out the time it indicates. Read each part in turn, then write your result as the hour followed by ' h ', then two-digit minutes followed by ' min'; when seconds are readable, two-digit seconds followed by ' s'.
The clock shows 3 h 37 min
